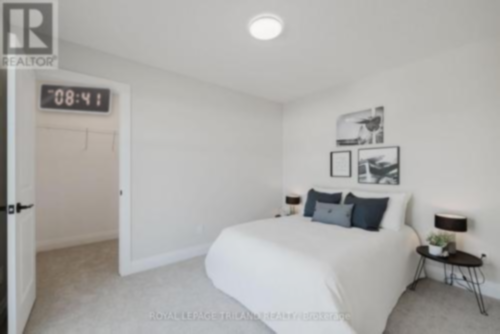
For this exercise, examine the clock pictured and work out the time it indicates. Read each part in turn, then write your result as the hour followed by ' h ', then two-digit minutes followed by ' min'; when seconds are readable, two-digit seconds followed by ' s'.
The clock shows 8 h 41 min
